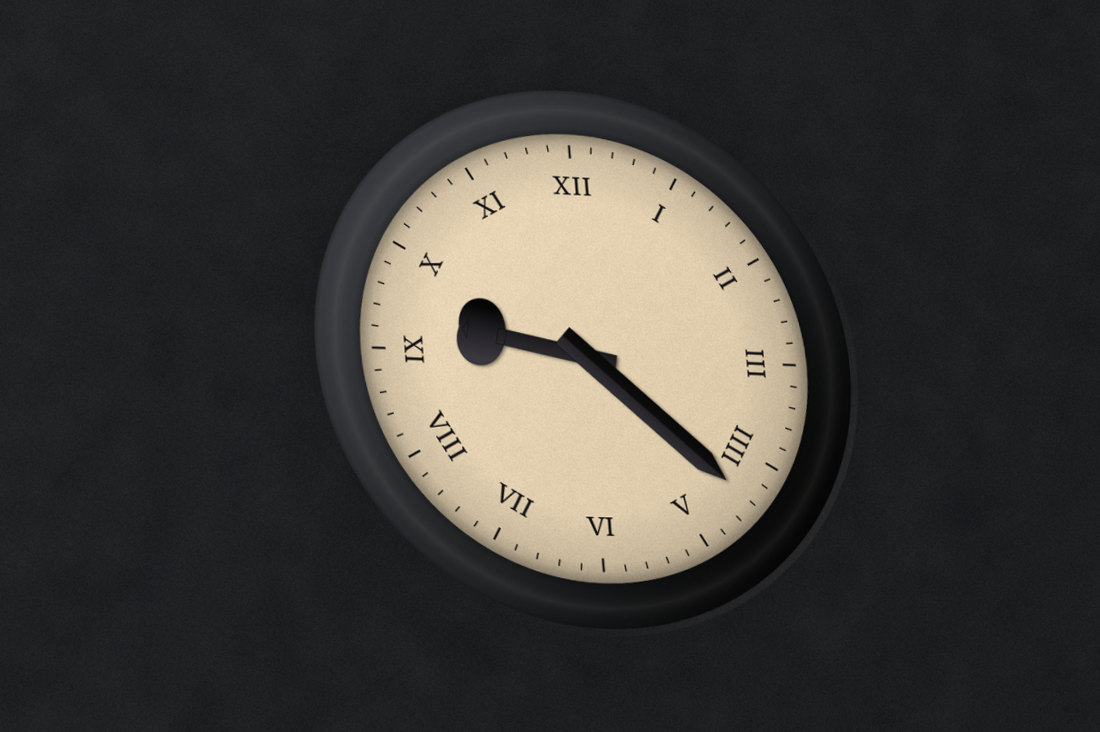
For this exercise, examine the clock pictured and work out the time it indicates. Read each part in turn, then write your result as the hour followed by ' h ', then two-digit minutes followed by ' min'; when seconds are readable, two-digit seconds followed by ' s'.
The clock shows 9 h 22 min
